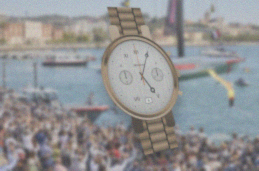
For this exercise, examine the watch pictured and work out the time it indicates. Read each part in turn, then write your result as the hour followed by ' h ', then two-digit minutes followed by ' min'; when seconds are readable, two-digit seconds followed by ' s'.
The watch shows 5 h 05 min
